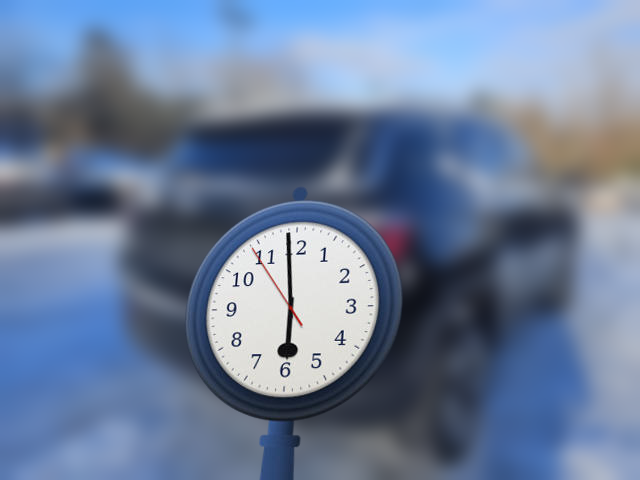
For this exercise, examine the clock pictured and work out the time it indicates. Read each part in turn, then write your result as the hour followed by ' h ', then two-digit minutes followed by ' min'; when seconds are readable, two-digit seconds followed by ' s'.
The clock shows 5 h 58 min 54 s
